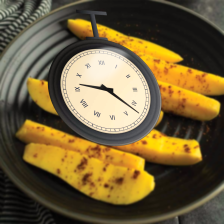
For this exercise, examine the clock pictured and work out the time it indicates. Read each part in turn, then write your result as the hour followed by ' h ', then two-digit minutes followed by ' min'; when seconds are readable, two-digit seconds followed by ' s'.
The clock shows 9 h 22 min
